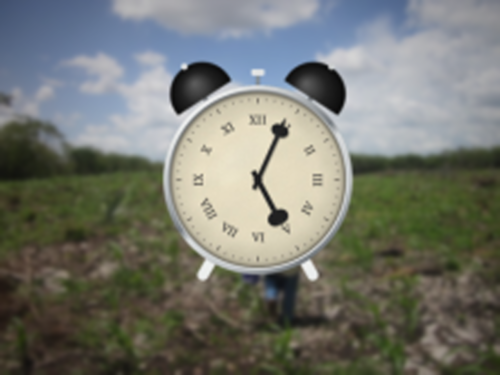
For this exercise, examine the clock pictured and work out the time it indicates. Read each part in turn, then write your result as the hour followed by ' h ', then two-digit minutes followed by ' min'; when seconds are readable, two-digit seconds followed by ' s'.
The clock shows 5 h 04 min
